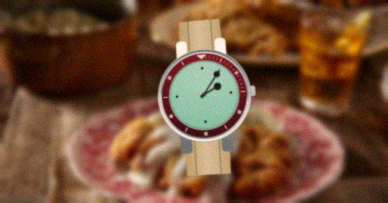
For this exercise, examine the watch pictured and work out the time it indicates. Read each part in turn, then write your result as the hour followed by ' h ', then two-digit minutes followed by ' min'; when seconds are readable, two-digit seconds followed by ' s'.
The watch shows 2 h 06 min
